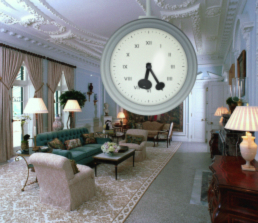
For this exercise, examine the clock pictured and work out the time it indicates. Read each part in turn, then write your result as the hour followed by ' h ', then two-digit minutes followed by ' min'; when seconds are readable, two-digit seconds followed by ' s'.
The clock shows 6 h 25 min
